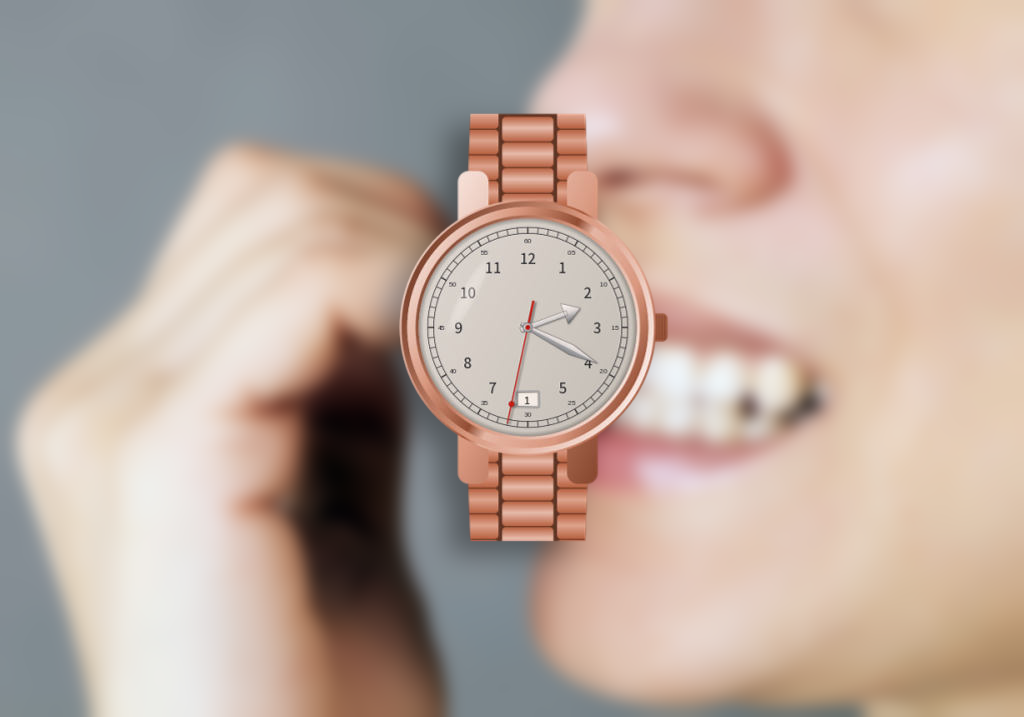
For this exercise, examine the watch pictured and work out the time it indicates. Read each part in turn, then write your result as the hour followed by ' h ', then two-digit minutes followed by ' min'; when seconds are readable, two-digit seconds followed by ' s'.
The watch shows 2 h 19 min 32 s
